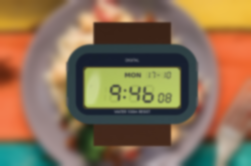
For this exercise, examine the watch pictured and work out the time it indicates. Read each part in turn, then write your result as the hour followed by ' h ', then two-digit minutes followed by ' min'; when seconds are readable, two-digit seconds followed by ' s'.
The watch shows 9 h 46 min
